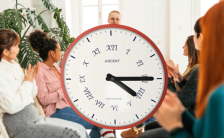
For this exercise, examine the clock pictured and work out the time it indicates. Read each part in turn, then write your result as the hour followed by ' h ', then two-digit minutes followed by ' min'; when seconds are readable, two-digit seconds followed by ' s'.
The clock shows 4 h 15 min
